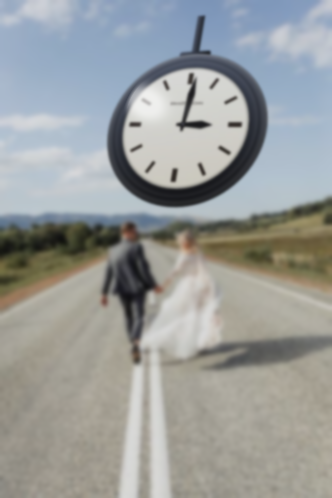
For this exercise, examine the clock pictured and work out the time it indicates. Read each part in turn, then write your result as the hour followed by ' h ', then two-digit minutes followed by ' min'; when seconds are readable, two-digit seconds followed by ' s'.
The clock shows 3 h 01 min
